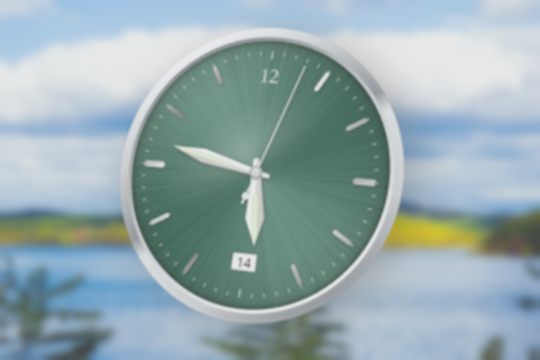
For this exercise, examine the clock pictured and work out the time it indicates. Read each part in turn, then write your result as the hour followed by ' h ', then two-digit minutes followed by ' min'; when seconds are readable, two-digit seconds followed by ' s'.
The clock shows 5 h 47 min 03 s
